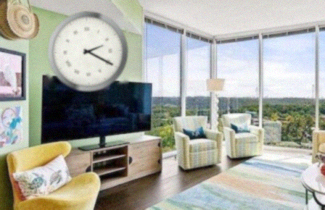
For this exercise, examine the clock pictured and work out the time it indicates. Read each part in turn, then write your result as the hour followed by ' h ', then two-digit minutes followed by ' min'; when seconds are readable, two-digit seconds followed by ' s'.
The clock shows 2 h 20 min
